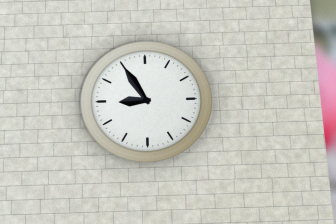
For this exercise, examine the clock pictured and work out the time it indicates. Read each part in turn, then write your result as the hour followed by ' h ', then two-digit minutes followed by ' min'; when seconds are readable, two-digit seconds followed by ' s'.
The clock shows 8 h 55 min
